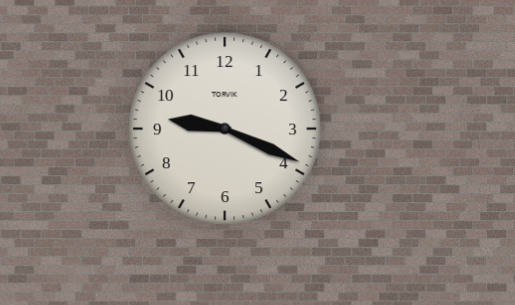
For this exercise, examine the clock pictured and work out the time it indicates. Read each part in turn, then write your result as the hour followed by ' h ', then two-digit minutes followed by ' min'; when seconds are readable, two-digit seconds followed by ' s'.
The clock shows 9 h 19 min
